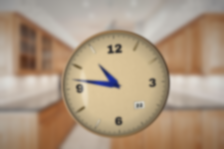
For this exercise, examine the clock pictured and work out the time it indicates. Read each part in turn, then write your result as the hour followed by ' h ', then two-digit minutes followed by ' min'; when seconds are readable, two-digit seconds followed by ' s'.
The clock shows 10 h 47 min
